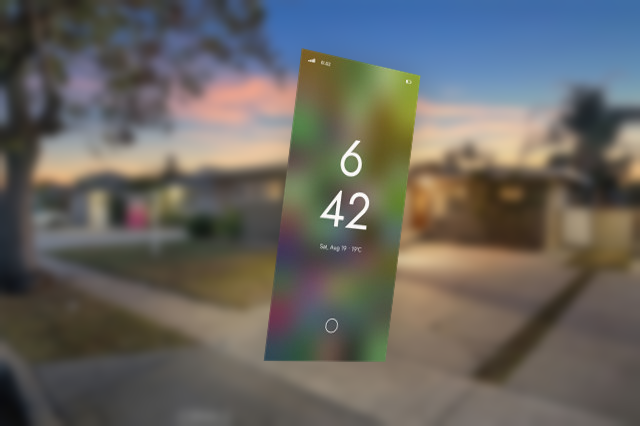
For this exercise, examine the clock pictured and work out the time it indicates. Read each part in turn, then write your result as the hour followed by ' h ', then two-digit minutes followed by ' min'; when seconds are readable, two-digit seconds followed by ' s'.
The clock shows 6 h 42 min
